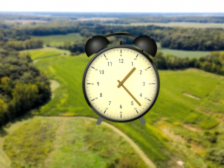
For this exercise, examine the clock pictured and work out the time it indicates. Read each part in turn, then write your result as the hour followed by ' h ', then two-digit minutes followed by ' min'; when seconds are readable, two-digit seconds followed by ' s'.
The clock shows 1 h 23 min
